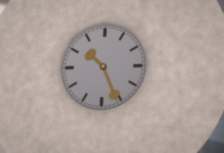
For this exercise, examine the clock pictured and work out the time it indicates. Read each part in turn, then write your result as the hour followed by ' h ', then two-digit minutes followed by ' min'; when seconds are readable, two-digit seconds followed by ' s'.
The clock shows 10 h 26 min
